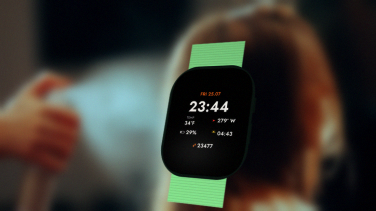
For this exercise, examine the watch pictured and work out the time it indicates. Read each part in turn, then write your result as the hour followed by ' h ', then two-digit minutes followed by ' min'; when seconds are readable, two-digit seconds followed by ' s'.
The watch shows 23 h 44 min
